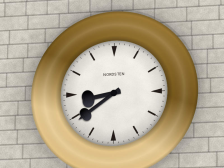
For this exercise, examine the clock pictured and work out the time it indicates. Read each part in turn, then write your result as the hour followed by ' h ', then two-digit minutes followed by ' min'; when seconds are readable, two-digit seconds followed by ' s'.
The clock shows 8 h 39 min
